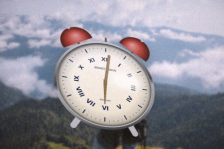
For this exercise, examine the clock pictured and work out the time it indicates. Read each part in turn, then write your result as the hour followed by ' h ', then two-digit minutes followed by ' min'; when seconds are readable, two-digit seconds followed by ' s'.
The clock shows 6 h 01 min
